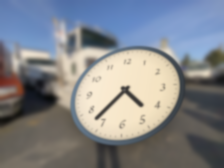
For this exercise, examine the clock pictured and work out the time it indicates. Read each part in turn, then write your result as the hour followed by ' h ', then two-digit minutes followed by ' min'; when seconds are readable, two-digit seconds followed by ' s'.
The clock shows 4 h 37 min
